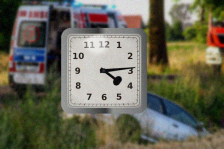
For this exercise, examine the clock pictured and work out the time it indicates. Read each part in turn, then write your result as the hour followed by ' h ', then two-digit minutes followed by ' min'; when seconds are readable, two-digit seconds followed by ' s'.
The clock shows 4 h 14 min
